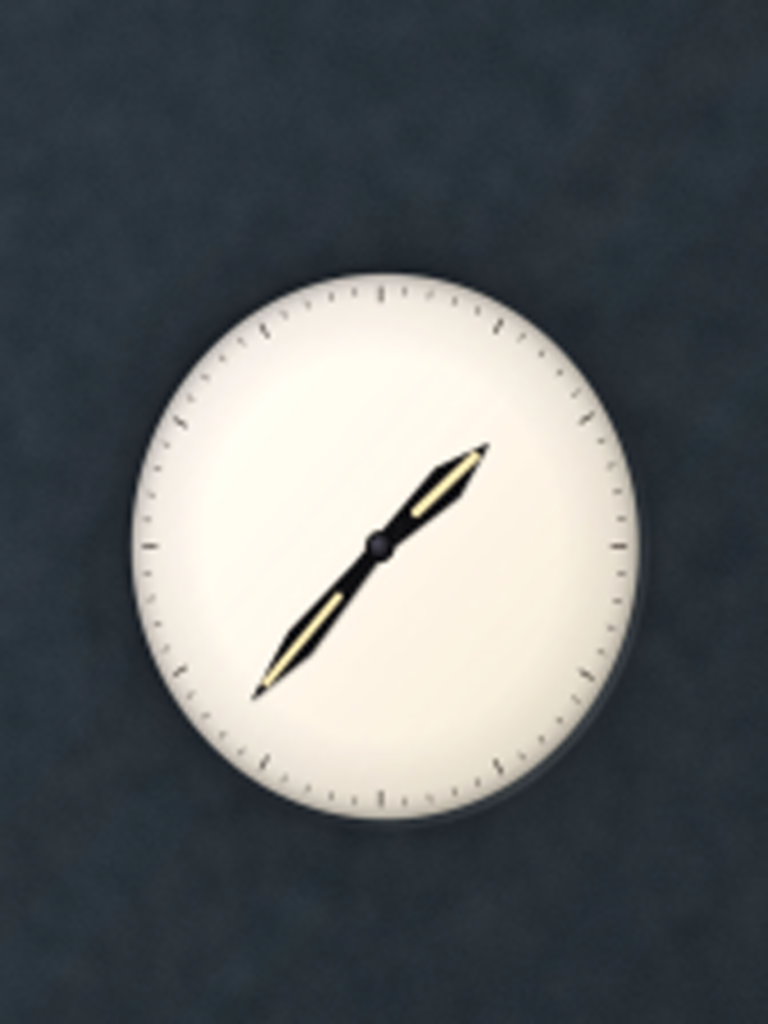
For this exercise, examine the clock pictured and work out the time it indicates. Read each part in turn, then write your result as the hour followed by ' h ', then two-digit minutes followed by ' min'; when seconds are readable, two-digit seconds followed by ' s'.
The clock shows 1 h 37 min
